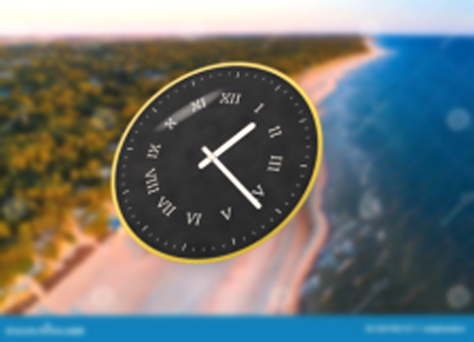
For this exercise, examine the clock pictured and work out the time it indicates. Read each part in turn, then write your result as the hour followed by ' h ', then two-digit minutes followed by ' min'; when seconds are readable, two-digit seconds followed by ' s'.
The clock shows 1 h 21 min
